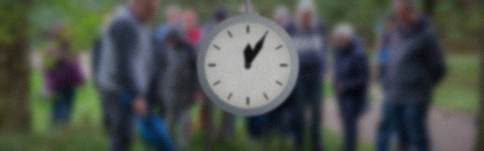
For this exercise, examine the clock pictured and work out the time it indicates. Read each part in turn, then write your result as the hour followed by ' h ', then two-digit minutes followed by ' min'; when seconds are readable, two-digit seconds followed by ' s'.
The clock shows 12 h 05 min
